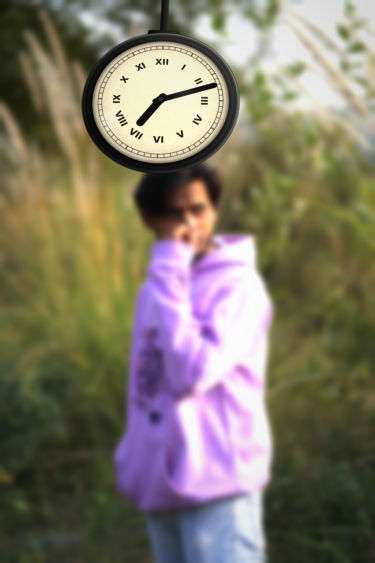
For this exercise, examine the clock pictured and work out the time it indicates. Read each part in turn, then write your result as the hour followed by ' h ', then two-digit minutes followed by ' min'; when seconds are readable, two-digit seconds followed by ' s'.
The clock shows 7 h 12 min
